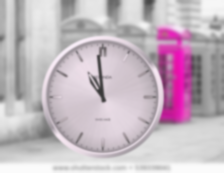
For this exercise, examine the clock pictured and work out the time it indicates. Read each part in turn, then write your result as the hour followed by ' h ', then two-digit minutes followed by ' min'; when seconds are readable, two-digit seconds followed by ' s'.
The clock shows 10 h 59 min
